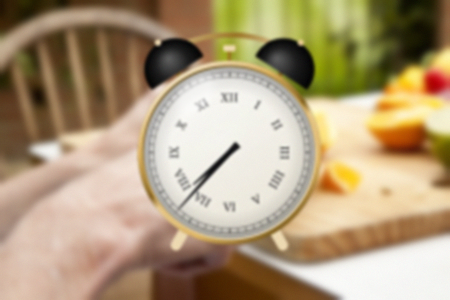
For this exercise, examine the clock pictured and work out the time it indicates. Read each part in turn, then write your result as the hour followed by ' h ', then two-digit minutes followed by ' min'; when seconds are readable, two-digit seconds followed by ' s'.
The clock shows 7 h 37 min
